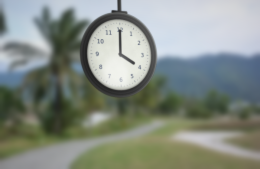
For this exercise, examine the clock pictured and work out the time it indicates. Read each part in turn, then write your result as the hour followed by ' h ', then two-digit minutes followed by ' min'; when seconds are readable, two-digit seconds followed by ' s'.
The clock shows 4 h 00 min
